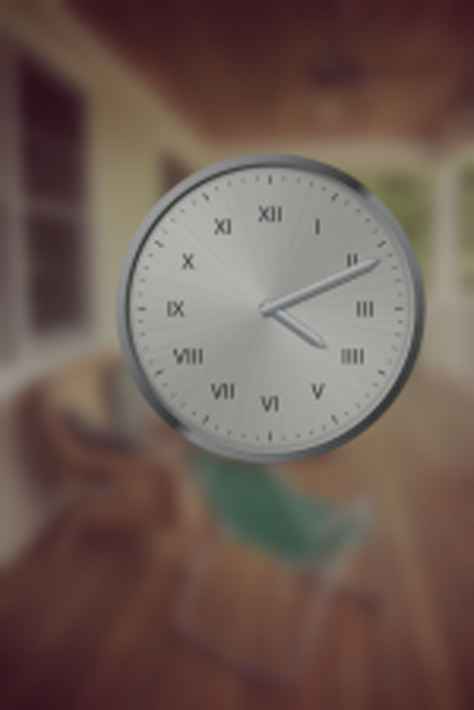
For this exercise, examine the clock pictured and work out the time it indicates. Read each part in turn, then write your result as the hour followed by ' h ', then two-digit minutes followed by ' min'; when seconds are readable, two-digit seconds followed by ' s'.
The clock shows 4 h 11 min
